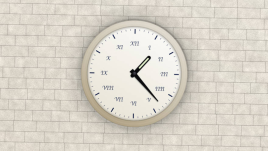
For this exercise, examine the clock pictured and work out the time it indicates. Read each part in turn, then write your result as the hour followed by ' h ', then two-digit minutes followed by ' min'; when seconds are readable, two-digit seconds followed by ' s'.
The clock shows 1 h 23 min
